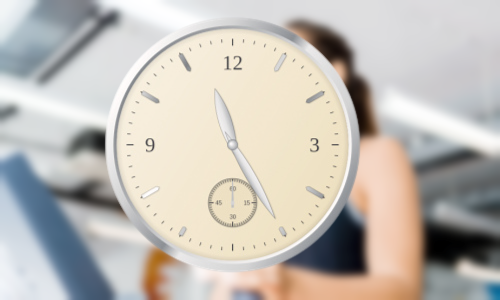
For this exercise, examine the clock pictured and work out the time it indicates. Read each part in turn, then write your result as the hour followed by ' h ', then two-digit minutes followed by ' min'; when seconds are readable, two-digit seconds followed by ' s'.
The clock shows 11 h 25 min
